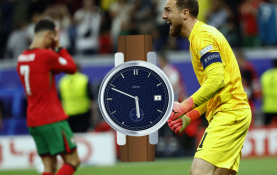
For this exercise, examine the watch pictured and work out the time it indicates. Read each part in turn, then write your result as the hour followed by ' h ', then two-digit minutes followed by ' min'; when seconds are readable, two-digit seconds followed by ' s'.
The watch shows 5 h 49 min
